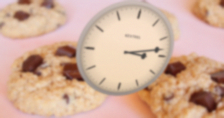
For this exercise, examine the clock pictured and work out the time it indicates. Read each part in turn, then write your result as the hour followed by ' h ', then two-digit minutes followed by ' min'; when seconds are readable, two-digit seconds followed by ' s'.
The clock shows 3 h 13 min
